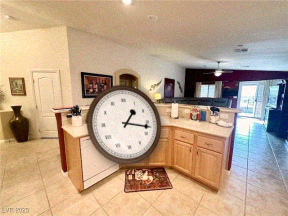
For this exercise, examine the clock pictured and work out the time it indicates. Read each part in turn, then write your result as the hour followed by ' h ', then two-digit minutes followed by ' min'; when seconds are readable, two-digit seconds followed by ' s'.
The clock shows 1 h 17 min
